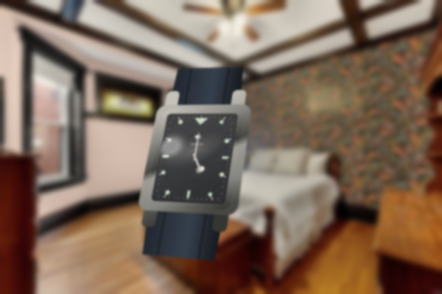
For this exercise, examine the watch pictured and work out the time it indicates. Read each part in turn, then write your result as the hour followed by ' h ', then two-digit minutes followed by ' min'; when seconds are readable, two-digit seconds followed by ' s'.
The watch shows 5 h 00 min
